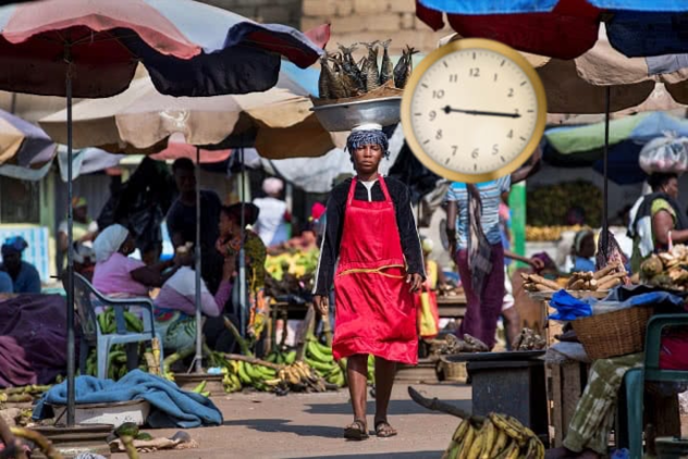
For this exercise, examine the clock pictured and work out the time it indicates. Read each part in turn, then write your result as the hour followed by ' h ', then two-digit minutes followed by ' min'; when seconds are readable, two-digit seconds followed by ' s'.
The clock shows 9 h 16 min
